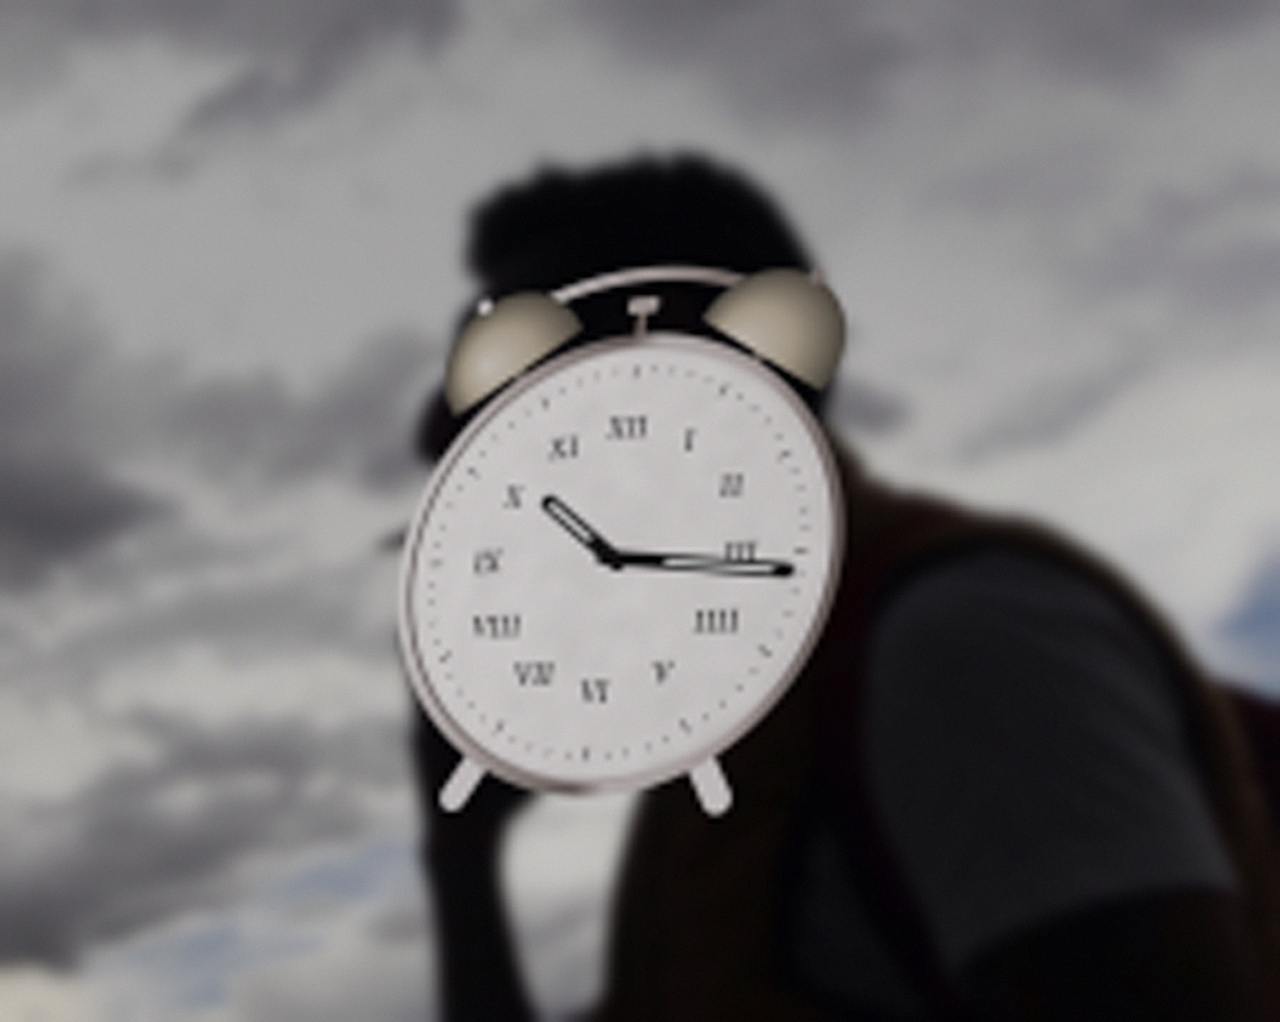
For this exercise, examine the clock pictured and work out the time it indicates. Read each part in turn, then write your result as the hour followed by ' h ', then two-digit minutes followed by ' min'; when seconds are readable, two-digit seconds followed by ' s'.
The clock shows 10 h 16 min
